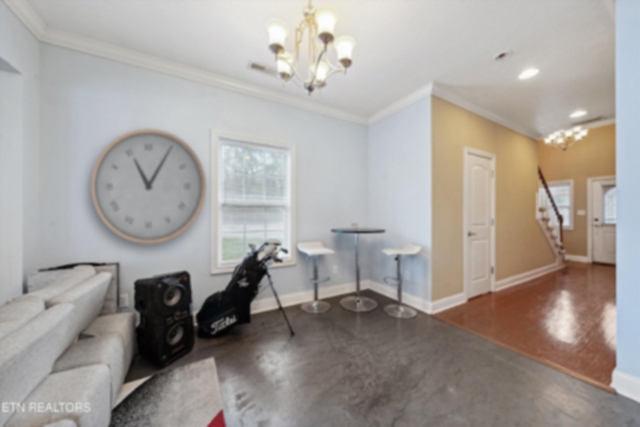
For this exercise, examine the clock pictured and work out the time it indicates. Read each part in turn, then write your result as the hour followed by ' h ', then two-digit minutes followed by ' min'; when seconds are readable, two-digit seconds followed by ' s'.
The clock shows 11 h 05 min
